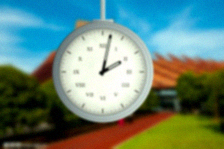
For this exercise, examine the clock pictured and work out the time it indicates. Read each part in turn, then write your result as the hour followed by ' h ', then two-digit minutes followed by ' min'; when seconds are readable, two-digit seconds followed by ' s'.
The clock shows 2 h 02 min
